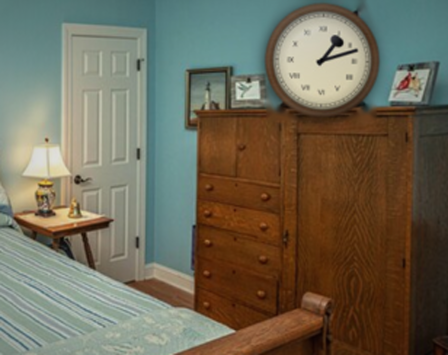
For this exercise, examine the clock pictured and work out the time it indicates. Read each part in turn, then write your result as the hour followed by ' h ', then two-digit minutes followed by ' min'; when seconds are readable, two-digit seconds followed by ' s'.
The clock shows 1 h 12 min
